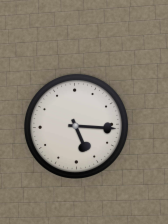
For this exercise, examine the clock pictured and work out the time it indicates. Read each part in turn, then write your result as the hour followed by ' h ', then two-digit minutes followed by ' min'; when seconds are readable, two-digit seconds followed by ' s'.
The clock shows 5 h 16 min
